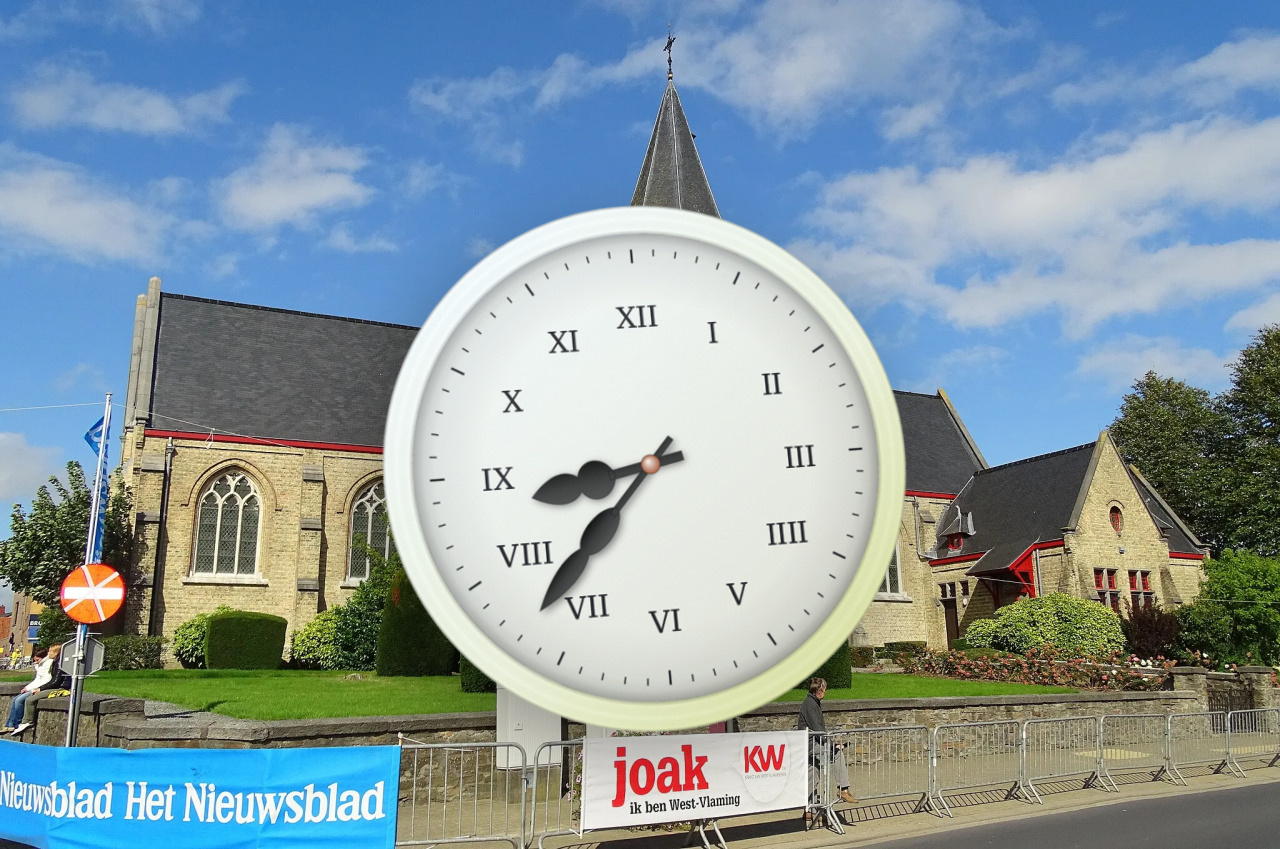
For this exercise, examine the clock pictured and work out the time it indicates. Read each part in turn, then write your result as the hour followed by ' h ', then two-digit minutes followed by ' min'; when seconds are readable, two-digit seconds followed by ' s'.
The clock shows 8 h 37 min
